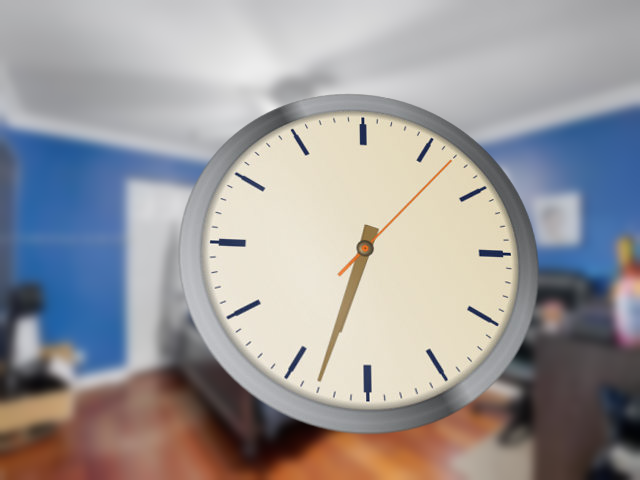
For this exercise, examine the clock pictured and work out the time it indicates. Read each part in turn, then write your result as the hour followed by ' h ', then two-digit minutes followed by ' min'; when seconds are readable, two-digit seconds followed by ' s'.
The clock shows 6 h 33 min 07 s
